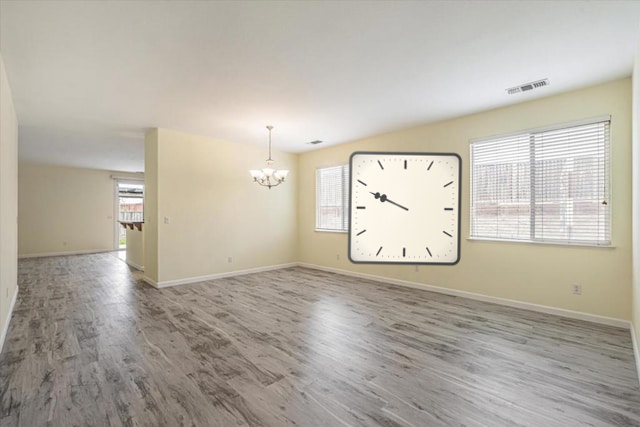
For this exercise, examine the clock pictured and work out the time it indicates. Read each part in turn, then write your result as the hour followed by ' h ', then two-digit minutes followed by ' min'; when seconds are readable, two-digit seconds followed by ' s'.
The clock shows 9 h 49 min
